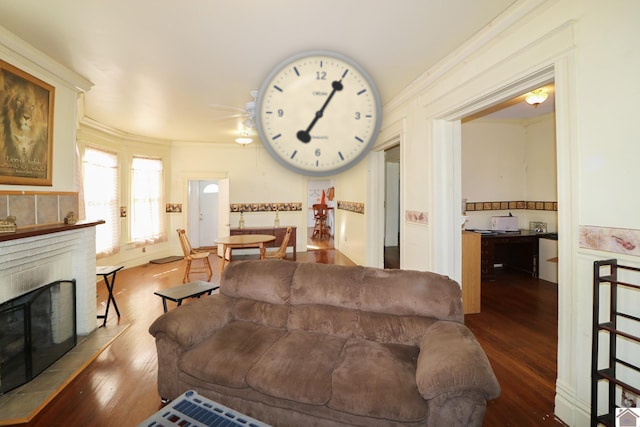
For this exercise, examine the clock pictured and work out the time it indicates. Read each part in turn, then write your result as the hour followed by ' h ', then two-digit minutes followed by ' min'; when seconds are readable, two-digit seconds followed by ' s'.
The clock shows 7 h 05 min
